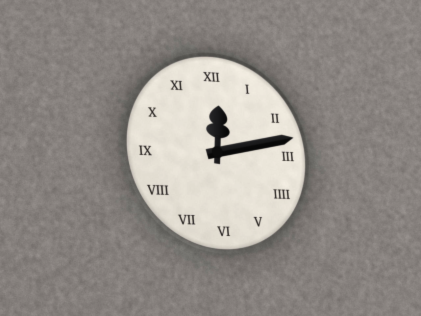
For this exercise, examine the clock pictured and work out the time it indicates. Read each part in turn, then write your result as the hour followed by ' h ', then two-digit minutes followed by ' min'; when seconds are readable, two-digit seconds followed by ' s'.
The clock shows 12 h 13 min
